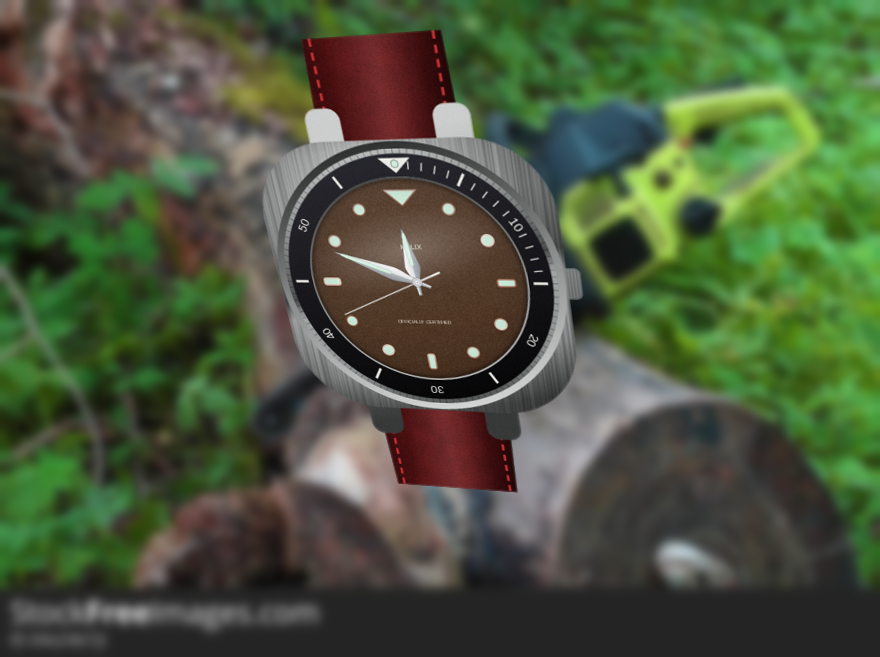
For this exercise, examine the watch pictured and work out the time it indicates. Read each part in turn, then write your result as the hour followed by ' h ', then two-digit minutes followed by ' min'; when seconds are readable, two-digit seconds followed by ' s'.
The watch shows 11 h 48 min 41 s
